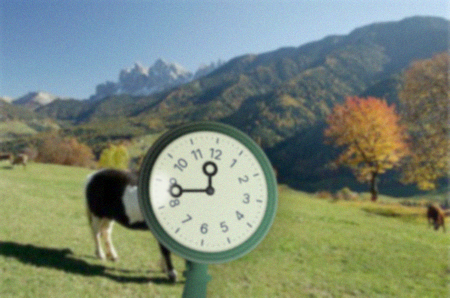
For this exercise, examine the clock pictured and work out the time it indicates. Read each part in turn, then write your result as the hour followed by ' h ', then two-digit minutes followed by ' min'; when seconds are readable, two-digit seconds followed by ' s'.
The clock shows 11 h 43 min
